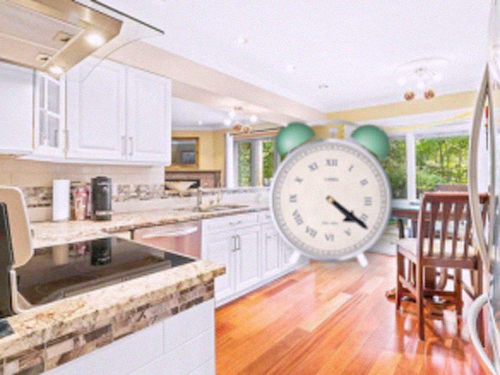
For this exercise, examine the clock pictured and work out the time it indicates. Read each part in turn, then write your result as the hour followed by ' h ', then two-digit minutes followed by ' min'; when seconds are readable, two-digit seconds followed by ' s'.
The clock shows 4 h 21 min
